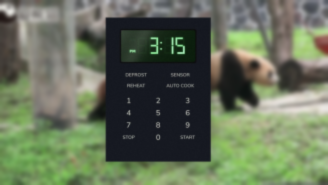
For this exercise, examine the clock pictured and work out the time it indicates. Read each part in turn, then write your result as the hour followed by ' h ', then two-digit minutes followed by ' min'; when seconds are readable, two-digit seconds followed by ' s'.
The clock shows 3 h 15 min
